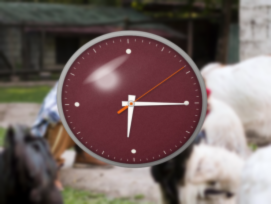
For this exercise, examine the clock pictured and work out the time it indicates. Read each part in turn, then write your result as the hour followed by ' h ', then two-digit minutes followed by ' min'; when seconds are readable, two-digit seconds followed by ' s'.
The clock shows 6 h 15 min 09 s
